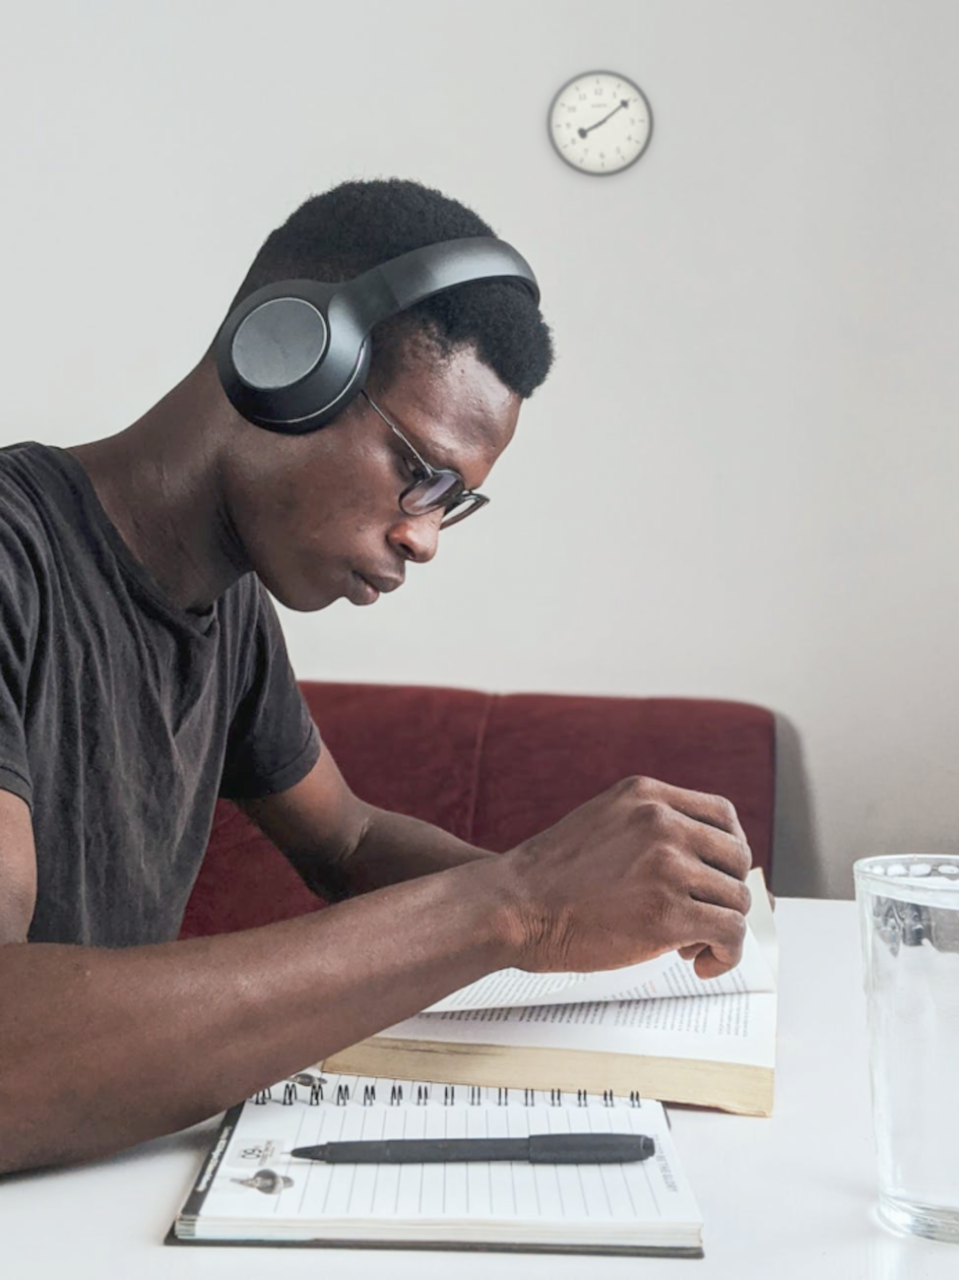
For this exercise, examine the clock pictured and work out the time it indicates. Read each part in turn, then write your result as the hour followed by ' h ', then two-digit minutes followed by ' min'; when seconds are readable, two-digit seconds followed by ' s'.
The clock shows 8 h 09 min
